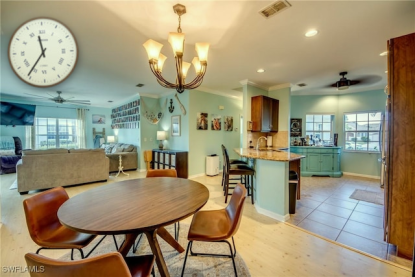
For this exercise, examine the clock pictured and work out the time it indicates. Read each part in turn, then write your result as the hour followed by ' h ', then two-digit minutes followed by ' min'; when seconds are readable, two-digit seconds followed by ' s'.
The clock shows 11 h 36 min
